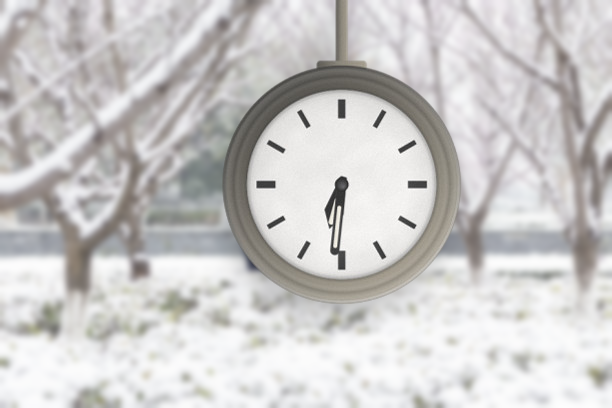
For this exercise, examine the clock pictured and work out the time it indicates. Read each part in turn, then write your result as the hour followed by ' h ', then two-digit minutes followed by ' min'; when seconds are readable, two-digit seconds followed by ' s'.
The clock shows 6 h 31 min
